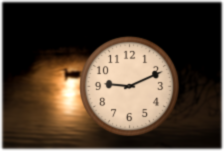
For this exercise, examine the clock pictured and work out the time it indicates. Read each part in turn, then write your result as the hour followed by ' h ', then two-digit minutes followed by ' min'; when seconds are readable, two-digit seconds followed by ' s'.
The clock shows 9 h 11 min
